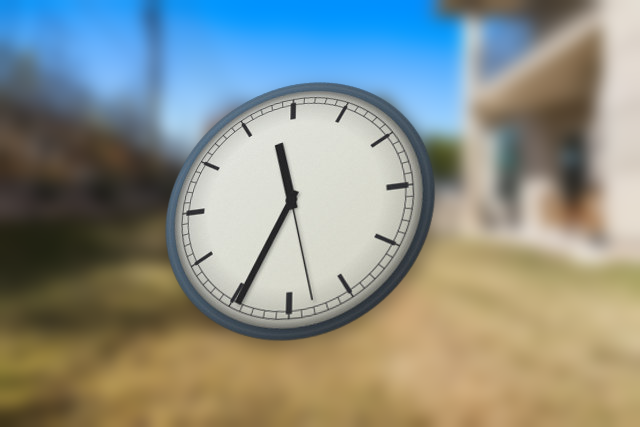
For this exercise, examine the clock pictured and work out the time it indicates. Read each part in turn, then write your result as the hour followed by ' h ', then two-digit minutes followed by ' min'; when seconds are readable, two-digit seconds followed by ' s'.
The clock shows 11 h 34 min 28 s
